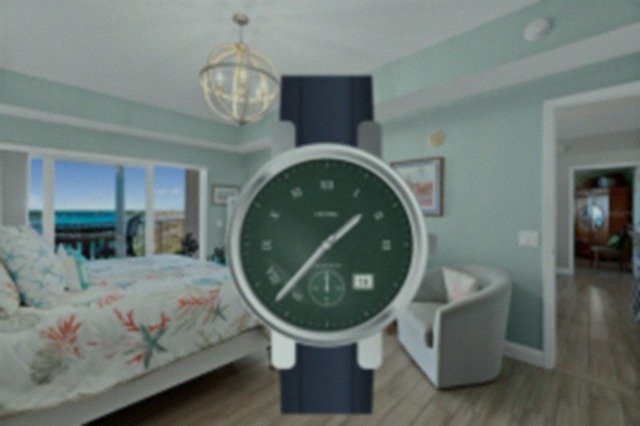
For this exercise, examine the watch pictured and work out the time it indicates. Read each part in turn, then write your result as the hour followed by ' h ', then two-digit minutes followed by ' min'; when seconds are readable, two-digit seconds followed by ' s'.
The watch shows 1 h 37 min
